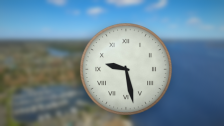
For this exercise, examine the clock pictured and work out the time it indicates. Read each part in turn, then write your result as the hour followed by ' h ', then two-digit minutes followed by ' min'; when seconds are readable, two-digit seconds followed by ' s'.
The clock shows 9 h 28 min
